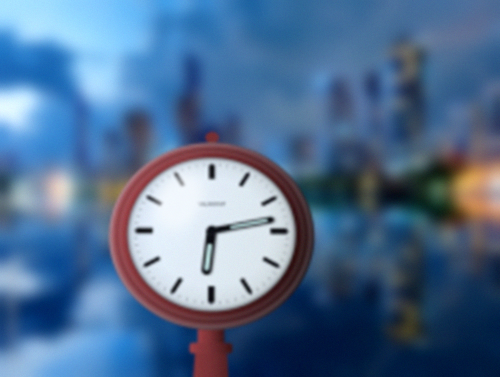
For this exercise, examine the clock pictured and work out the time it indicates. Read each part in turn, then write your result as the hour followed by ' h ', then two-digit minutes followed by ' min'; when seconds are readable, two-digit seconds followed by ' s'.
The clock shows 6 h 13 min
